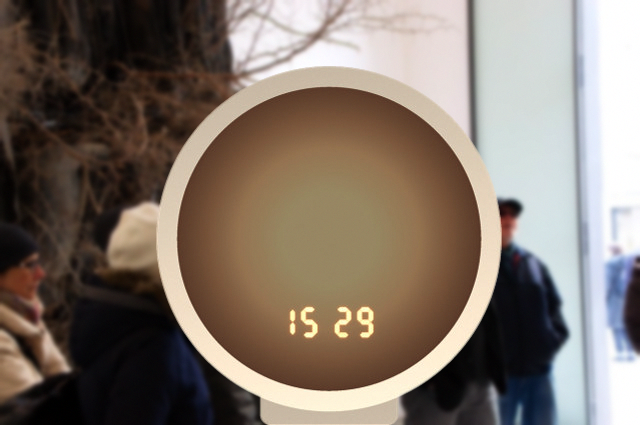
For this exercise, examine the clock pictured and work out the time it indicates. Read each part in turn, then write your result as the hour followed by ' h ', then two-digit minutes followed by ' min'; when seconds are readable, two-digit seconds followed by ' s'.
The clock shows 15 h 29 min
